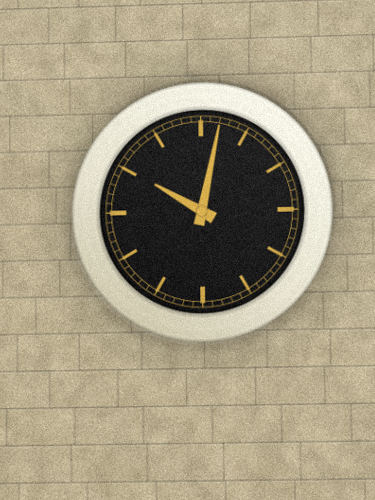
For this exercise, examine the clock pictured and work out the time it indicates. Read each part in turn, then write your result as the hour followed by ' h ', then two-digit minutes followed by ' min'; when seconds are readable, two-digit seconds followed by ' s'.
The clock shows 10 h 02 min
